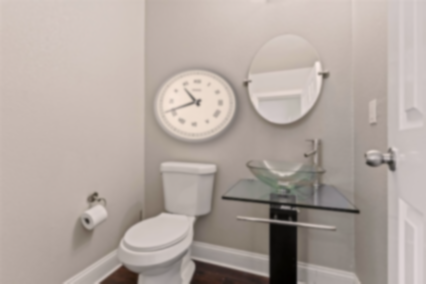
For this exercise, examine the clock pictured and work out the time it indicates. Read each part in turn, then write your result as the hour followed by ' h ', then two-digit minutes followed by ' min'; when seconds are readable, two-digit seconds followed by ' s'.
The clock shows 10 h 41 min
